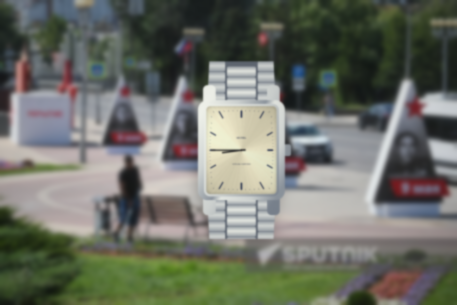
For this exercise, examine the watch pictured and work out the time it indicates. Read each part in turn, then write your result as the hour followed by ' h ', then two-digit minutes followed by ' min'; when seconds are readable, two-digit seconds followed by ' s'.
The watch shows 8 h 45 min
